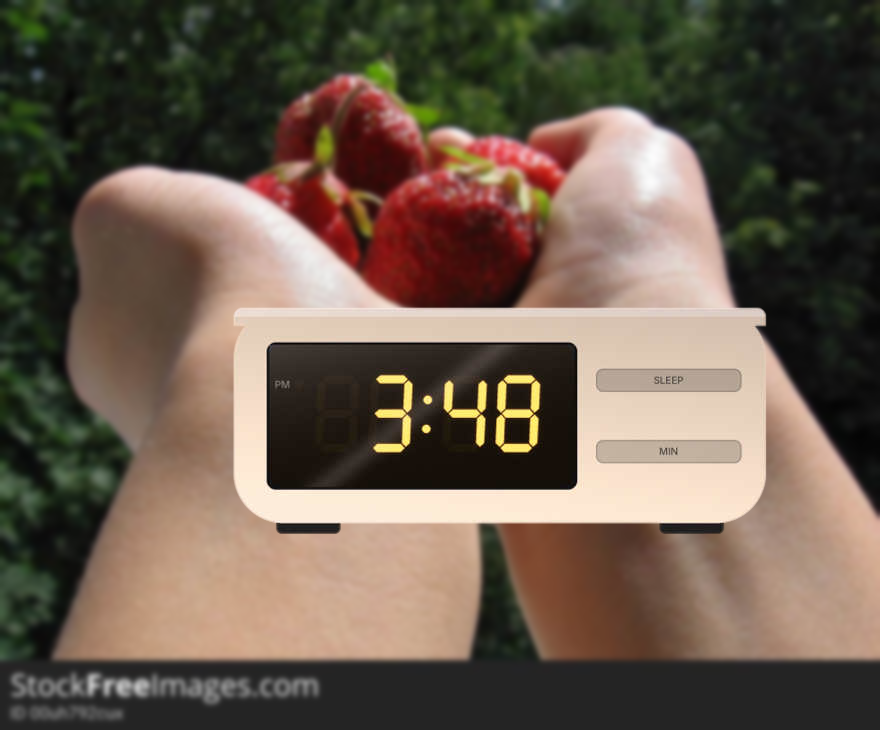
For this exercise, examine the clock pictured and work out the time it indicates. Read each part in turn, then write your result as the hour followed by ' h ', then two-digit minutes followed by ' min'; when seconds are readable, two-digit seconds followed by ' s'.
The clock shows 3 h 48 min
